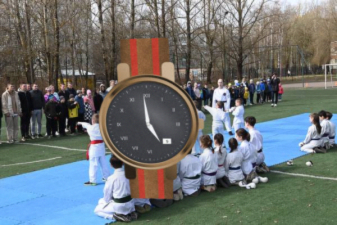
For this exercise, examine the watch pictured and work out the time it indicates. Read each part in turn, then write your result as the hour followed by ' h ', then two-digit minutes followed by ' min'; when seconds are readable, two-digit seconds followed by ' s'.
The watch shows 4 h 59 min
